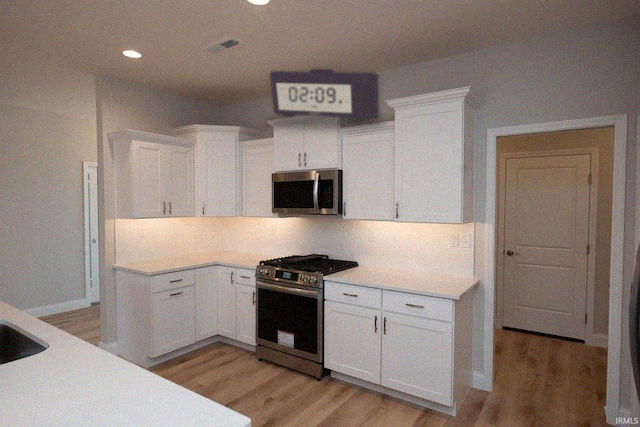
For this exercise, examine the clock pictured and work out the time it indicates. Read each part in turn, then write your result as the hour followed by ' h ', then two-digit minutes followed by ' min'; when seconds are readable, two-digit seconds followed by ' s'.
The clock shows 2 h 09 min
